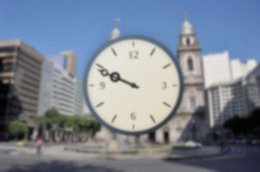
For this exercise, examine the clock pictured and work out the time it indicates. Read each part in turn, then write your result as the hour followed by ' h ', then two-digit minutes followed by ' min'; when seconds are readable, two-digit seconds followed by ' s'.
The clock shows 9 h 49 min
